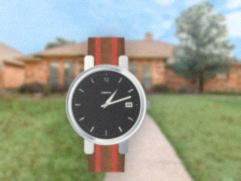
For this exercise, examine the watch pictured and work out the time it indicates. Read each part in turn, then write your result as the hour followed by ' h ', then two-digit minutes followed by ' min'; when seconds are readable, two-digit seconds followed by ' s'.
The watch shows 1 h 12 min
